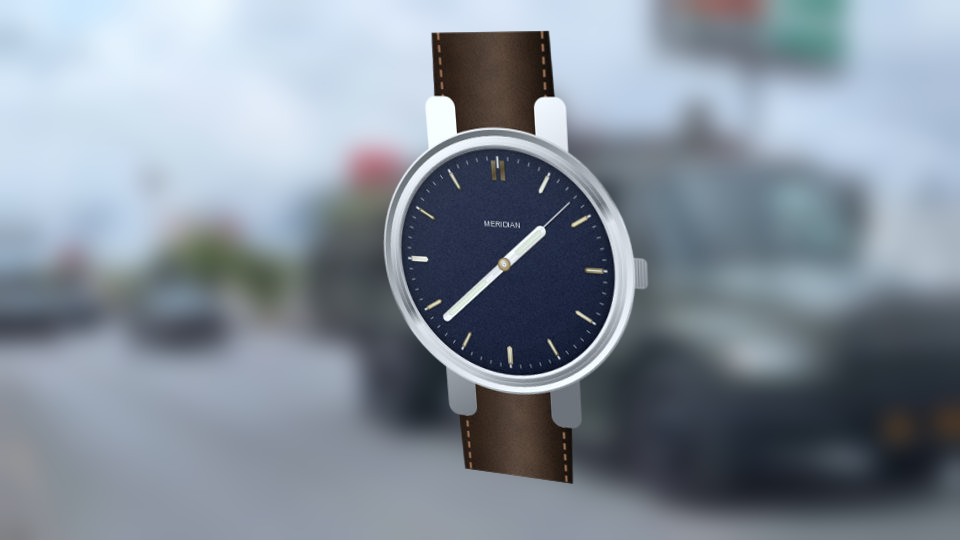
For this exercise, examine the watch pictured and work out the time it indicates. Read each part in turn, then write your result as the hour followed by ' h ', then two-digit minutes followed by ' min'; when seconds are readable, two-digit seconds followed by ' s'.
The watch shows 1 h 38 min 08 s
